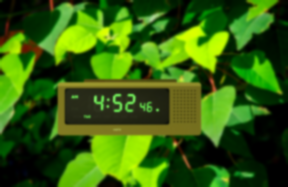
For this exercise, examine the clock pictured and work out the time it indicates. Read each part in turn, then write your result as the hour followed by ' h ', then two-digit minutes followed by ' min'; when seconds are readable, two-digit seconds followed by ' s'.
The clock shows 4 h 52 min
